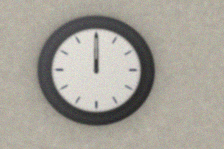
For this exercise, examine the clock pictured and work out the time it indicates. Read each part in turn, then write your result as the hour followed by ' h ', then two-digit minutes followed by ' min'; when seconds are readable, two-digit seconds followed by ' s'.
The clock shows 12 h 00 min
